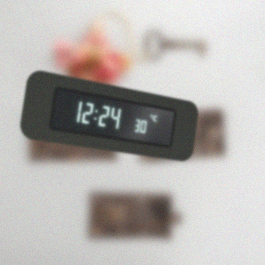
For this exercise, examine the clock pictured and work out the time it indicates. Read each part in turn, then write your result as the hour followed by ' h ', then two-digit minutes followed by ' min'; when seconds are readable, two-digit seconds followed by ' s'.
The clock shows 12 h 24 min
